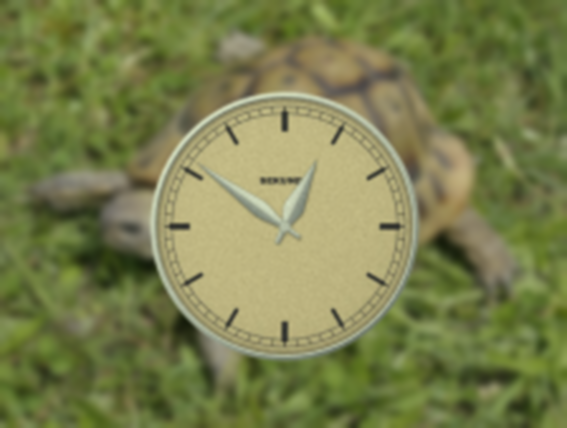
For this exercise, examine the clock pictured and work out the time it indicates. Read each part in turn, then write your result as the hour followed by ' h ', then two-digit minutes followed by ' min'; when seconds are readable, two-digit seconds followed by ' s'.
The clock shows 12 h 51 min
